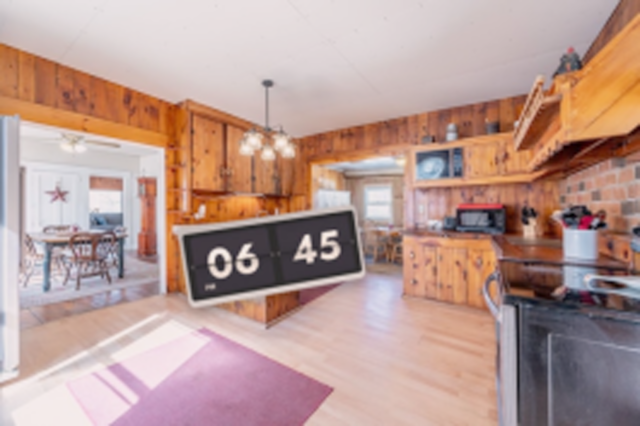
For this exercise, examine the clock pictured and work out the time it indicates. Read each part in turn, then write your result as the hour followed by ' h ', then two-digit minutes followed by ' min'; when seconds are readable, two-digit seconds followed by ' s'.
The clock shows 6 h 45 min
